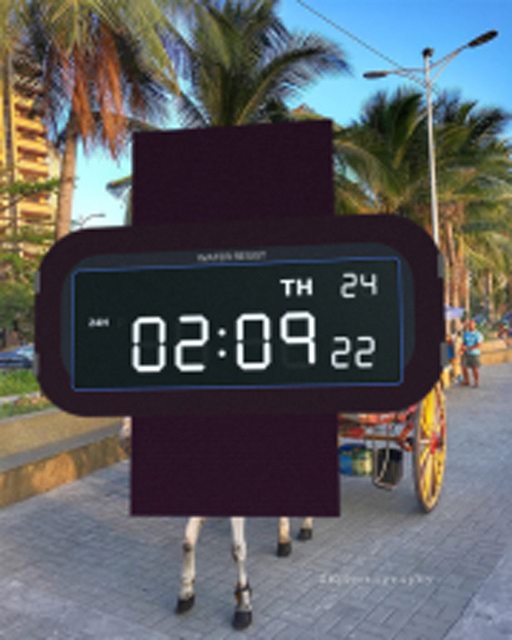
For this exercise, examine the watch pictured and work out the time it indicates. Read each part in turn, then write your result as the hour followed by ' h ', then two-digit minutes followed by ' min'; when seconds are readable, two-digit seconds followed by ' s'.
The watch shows 2 h 09 min 22 s
